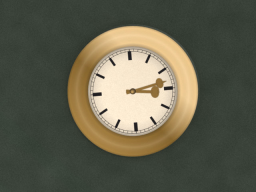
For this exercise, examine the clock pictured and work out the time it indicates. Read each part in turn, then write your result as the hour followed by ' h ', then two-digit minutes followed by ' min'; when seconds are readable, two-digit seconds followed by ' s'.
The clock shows 3 h 13 min
